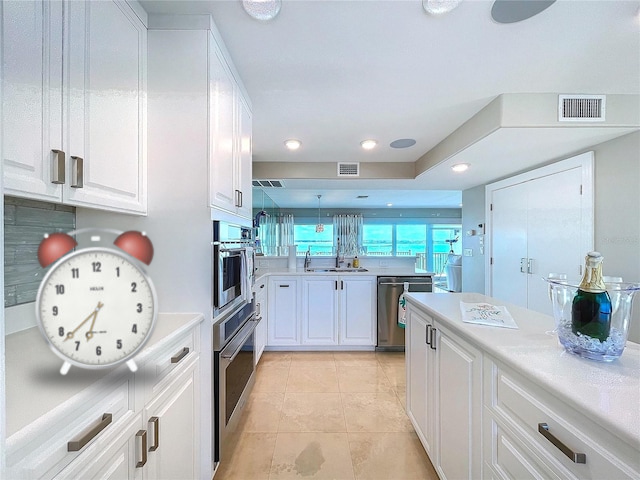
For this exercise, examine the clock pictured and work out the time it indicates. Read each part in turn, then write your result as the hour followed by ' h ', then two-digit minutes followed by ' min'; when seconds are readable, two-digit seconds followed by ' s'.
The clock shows 6 h 38 min
